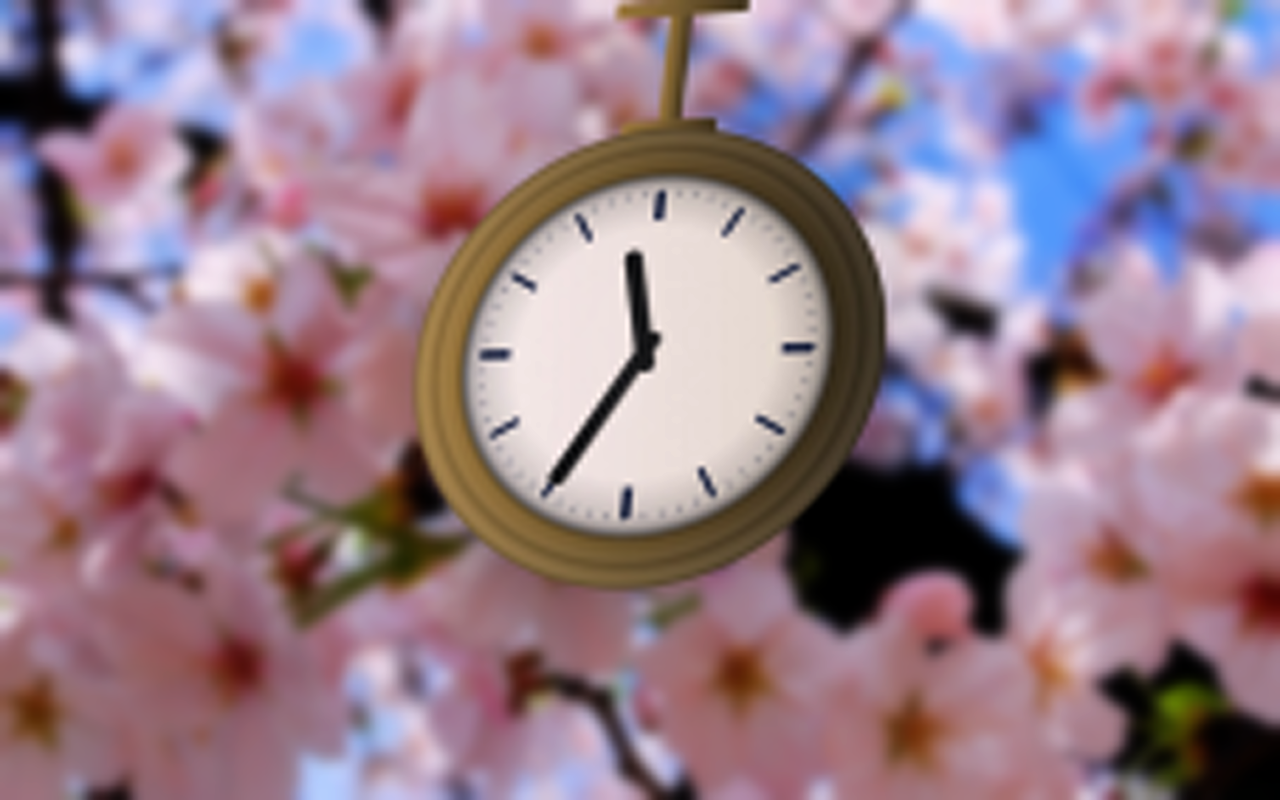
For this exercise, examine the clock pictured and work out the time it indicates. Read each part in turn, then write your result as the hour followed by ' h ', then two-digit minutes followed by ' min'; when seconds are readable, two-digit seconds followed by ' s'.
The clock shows 11 h 35 min
